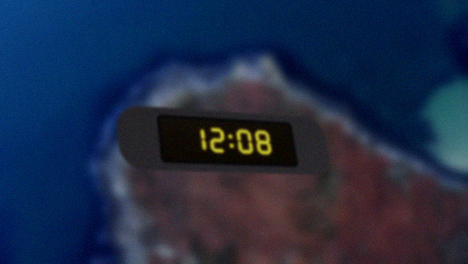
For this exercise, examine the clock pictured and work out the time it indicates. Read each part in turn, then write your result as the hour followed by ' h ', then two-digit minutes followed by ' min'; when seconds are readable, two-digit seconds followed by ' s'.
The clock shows 12 h 08 min
